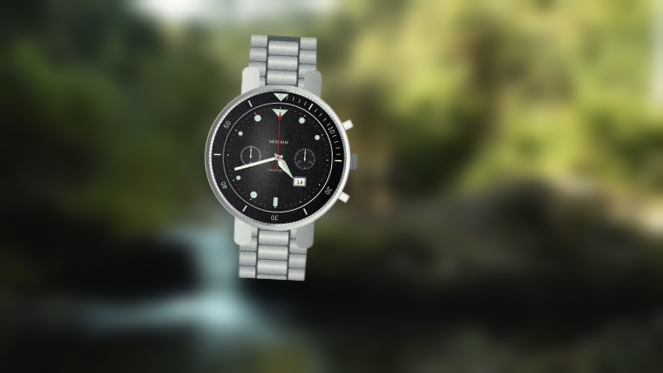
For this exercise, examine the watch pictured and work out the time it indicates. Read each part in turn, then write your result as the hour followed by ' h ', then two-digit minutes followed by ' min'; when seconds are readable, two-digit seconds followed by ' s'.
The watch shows 4 h 42 min
